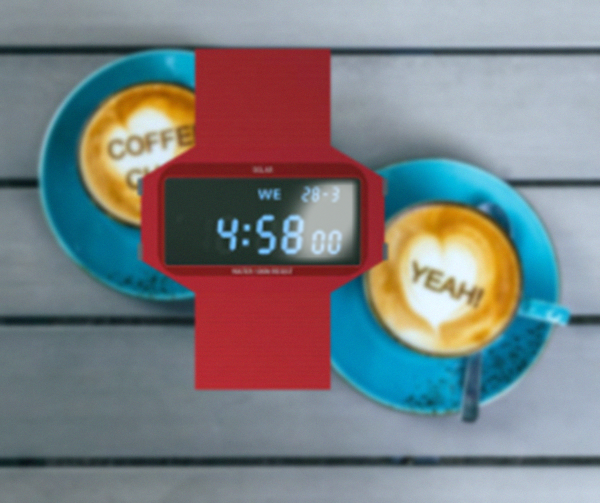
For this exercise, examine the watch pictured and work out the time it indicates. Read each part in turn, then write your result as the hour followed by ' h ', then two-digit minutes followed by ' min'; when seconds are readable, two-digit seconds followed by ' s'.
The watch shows 4 h 58 min 00 s
